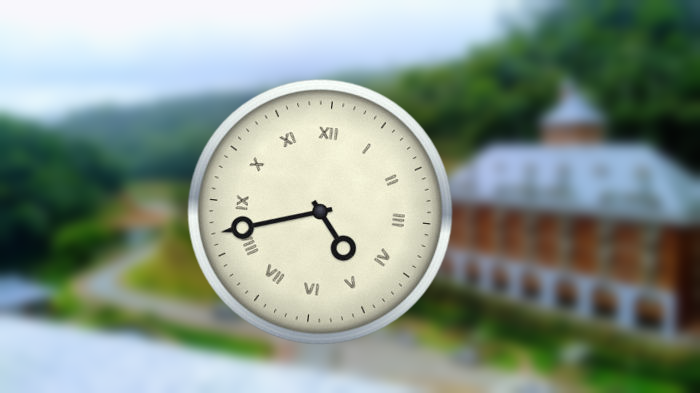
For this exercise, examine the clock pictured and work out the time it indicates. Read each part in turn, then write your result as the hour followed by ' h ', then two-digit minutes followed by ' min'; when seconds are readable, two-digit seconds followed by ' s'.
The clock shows 4 h 42 min
